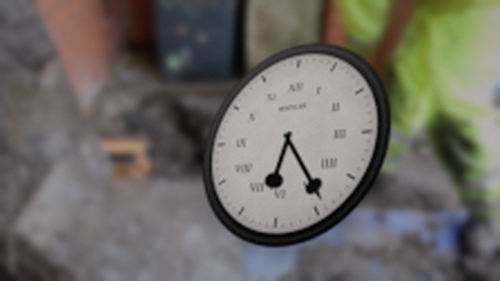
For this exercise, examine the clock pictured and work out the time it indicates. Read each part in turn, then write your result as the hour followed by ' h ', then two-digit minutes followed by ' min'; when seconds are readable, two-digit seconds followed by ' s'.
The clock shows 6 h 24 min
